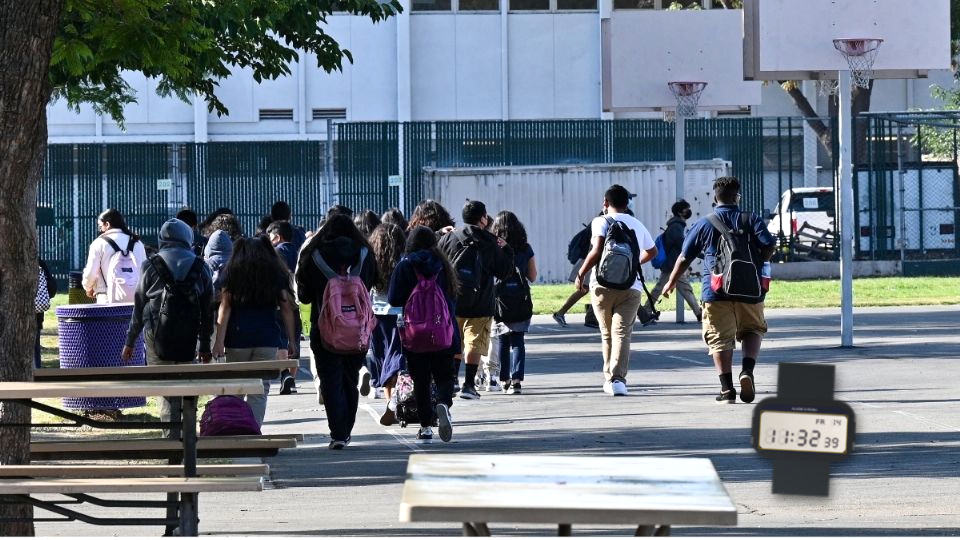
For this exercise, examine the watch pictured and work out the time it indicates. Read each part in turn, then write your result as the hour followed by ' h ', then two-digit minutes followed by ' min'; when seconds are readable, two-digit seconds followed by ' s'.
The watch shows 11 h 32 min 39 s
